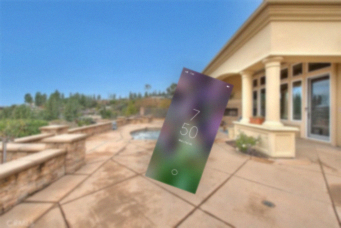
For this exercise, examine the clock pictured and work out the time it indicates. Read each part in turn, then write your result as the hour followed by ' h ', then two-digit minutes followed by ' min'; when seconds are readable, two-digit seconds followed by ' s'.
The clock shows 7 h 50 min
